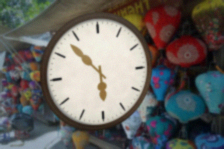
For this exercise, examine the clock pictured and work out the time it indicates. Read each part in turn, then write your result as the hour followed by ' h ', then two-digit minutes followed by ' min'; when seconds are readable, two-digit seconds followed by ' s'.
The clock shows 5 h 53 min
